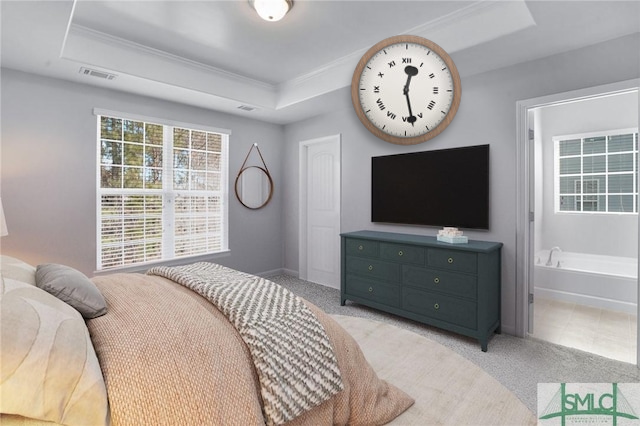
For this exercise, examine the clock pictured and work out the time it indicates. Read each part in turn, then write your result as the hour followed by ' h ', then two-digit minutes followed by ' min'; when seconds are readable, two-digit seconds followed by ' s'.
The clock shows 12 h 28 min
